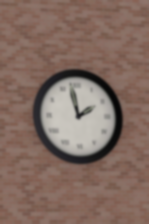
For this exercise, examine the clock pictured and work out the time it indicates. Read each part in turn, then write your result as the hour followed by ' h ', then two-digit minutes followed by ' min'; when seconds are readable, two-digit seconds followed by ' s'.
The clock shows 1 h 58 min
